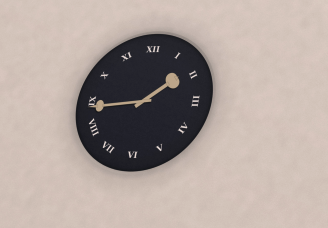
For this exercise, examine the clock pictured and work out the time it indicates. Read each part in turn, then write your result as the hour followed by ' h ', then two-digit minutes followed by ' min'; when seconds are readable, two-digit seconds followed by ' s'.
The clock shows 1 h 44 min
